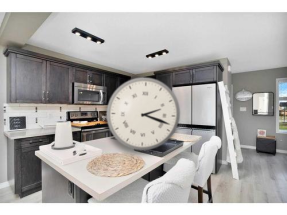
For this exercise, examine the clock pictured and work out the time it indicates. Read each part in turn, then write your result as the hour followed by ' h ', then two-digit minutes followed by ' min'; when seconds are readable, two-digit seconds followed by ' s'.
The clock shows 2 h 18 min
